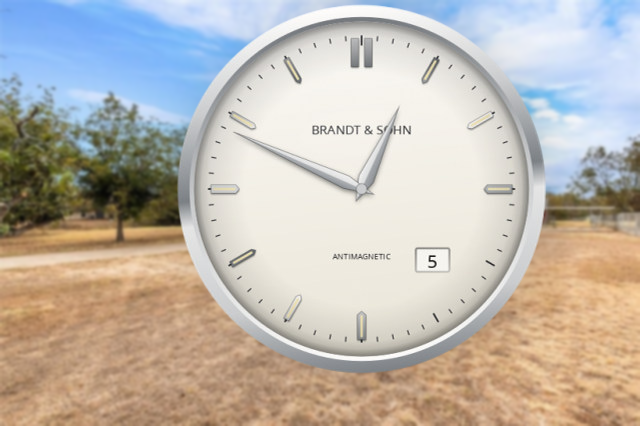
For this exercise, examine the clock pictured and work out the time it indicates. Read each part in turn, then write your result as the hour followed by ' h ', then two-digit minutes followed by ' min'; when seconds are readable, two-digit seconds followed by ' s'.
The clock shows 12 h 49 min
